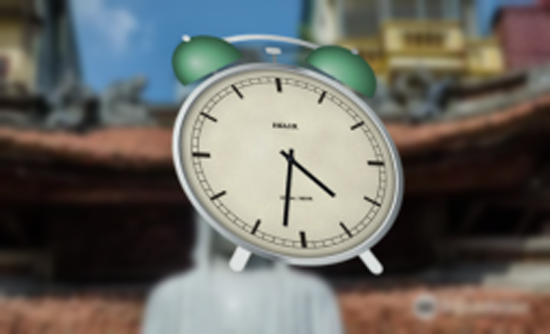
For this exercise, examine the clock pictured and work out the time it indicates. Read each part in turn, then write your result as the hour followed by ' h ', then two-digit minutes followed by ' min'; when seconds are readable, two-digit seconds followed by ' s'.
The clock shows 4 h 32 min
